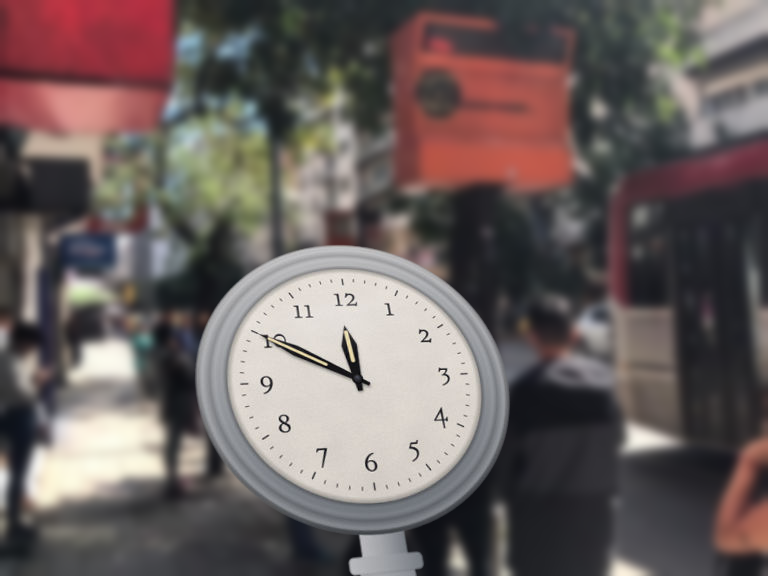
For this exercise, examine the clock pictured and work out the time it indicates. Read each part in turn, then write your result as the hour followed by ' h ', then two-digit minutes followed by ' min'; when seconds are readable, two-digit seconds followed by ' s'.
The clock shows 11 h 50 min
